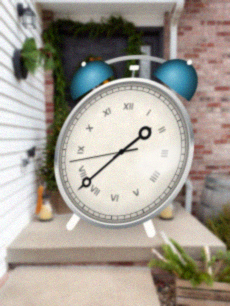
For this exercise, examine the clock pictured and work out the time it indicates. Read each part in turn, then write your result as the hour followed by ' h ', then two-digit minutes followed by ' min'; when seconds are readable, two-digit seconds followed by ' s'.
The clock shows 1 h 37 min 43 s
